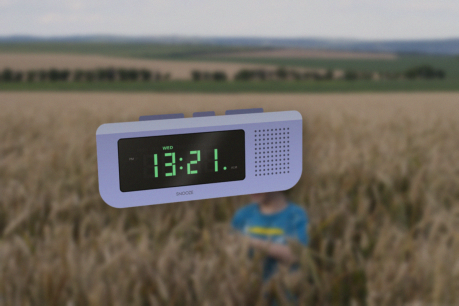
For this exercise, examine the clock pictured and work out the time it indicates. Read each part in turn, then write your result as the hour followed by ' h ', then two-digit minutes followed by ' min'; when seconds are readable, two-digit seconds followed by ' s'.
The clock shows 13 h 21 min
